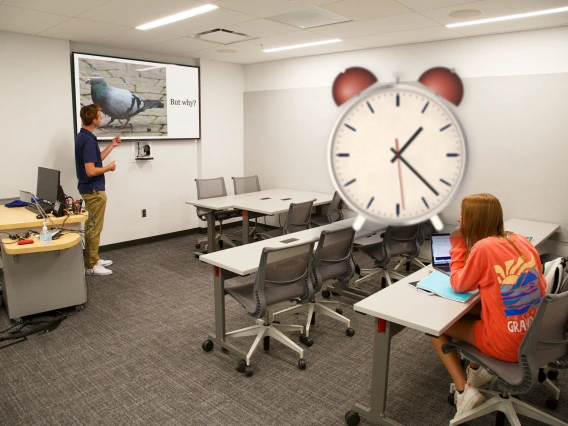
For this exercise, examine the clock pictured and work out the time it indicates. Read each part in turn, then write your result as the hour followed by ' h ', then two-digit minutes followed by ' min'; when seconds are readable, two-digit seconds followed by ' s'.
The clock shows 1 h 22 min 29 s
